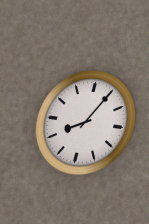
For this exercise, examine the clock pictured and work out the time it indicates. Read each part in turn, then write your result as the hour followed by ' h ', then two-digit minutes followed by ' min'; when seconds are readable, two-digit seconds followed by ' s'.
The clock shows 8 h 05 min
